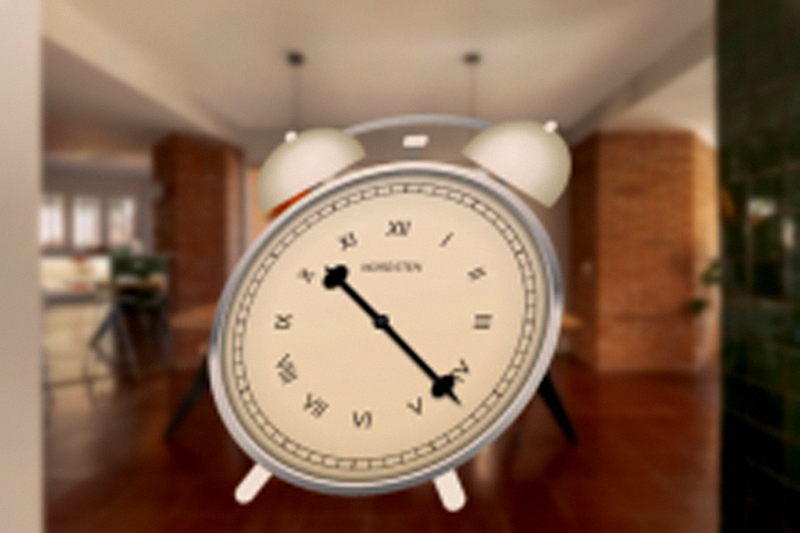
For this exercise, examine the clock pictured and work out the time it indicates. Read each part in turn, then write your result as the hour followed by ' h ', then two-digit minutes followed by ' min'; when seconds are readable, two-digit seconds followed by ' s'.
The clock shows 10 h 22 min
